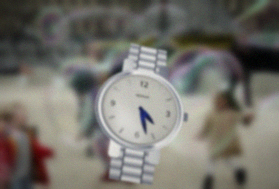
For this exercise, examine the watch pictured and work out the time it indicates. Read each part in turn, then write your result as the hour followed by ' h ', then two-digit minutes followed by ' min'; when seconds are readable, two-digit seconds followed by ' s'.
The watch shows 4 h 27 min
